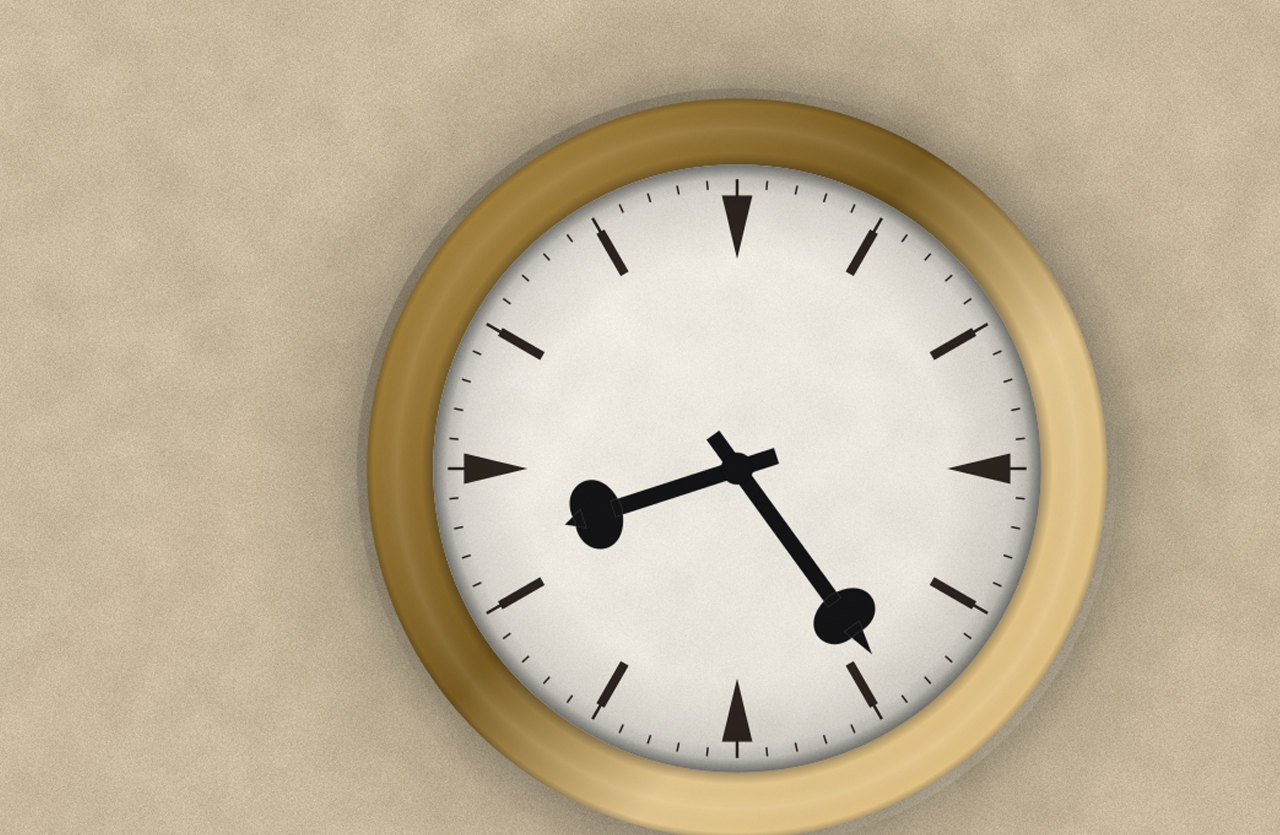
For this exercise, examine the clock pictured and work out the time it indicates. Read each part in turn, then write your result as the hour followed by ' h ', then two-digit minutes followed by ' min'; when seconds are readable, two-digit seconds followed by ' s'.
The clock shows 8 h 24 min
